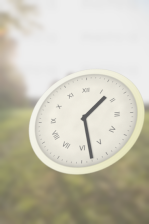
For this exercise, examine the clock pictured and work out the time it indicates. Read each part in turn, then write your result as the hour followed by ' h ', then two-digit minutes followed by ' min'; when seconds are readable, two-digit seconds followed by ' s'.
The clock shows 1 h 28 min
